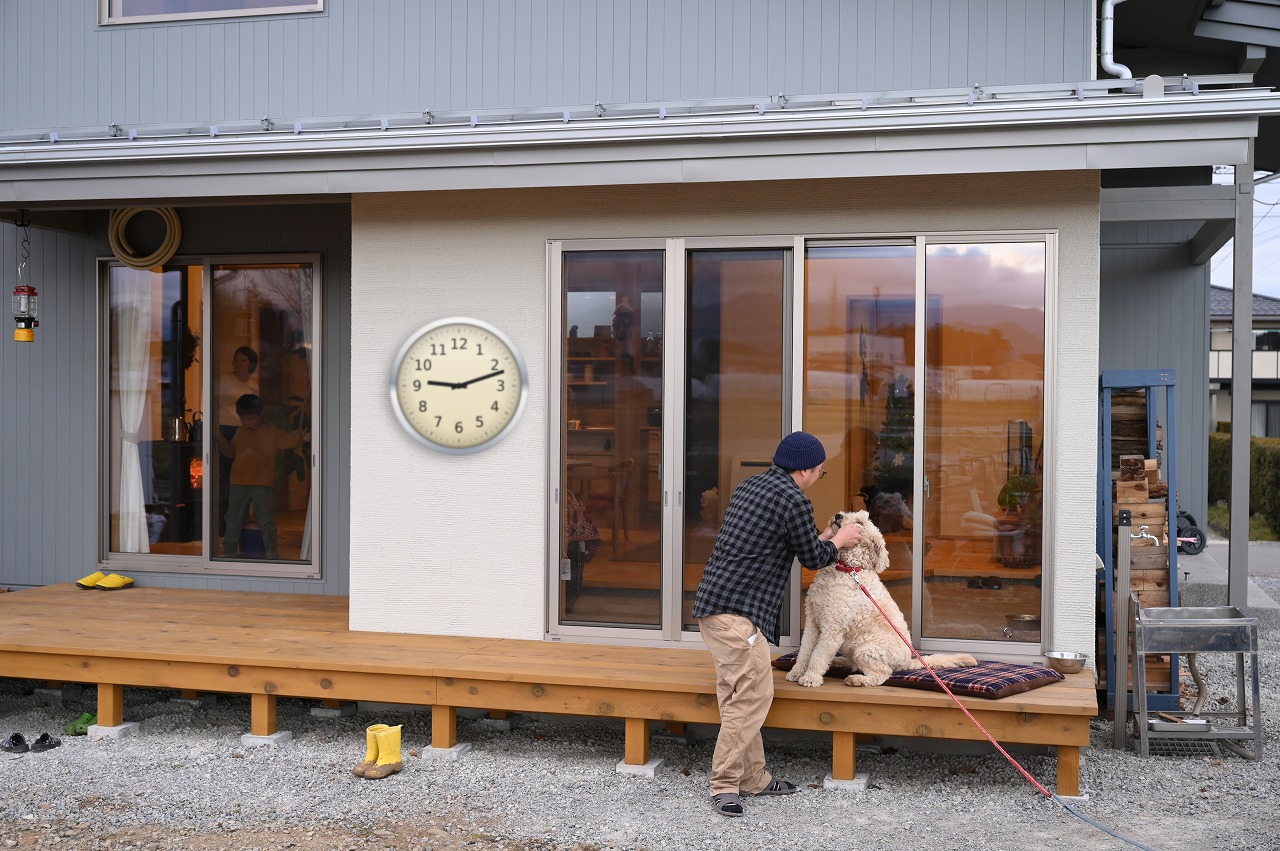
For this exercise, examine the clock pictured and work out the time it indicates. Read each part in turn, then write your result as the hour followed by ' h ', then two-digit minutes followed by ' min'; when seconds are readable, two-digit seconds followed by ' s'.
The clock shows 9 h 12 min
